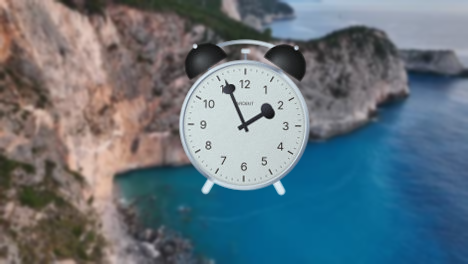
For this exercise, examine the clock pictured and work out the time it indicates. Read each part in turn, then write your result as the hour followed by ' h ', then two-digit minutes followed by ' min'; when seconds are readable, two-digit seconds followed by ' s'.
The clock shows 1 h 56 min
